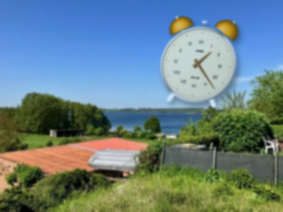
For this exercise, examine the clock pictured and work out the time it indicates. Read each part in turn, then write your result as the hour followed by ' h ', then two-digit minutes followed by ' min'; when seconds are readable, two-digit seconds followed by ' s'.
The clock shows 1 h 23 min
